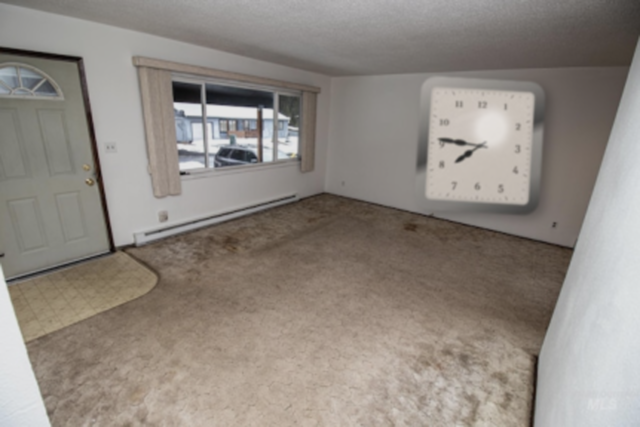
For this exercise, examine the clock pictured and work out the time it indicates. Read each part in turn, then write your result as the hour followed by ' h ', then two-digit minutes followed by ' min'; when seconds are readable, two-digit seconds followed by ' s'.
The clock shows 7 h 46 min
